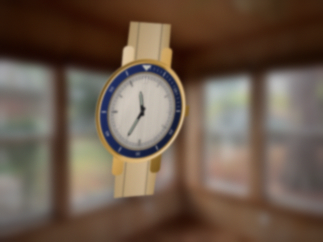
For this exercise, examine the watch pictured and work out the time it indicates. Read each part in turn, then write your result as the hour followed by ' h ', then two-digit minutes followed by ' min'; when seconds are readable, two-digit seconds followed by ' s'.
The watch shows 11 h 35 min
